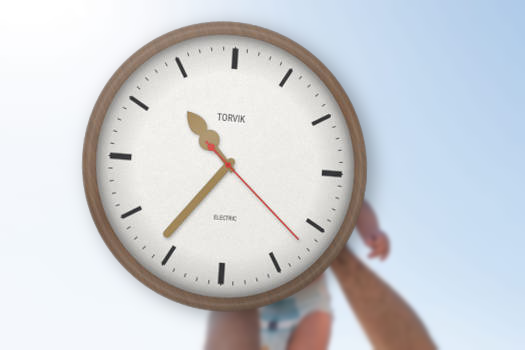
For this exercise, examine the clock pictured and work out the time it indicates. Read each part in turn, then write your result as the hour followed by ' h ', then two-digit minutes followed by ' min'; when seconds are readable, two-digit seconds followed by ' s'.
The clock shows 10 h 36 min 22 s
